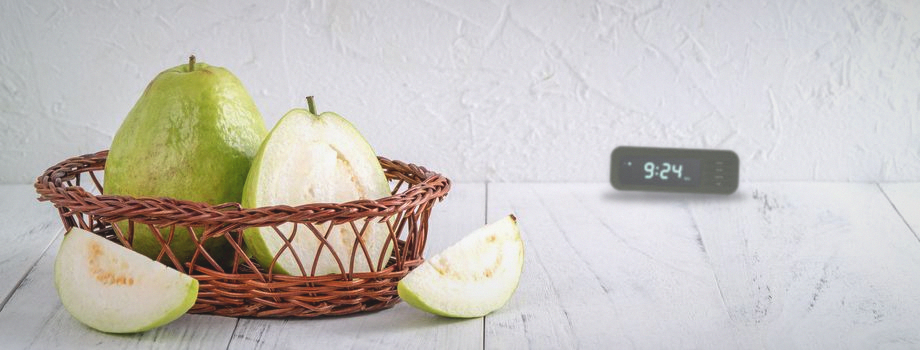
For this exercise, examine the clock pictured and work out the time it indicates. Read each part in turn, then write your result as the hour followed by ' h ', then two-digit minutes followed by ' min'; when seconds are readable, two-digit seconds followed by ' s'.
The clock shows 9 h 24 min
